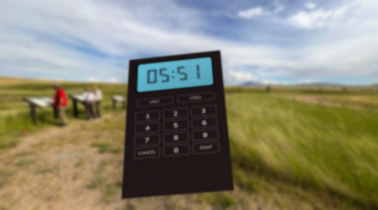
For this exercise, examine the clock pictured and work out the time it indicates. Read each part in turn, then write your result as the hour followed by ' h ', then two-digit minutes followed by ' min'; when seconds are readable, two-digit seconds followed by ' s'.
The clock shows 5 h 51 min
